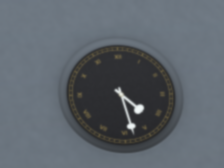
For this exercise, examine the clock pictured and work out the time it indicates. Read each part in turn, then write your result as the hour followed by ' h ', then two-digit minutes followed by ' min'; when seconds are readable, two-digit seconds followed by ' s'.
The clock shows 4 h 28 min
